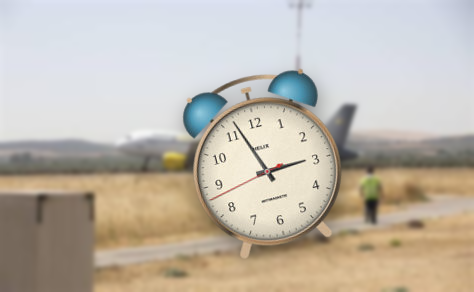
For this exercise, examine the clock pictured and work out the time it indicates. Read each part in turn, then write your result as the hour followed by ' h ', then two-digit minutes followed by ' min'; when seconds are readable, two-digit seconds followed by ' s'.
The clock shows 2 h 56 min 43 s
